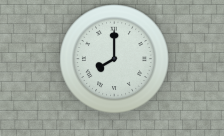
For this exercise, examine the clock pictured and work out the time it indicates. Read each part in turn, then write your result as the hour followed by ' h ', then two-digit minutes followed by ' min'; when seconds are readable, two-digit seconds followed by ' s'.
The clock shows 8 h 00 min
